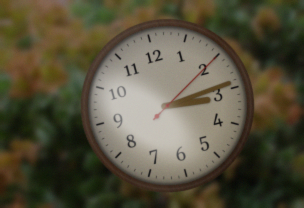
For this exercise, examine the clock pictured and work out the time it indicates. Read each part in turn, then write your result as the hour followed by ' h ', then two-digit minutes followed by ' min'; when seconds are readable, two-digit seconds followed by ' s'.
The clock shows 3 h 14 min 10 s
